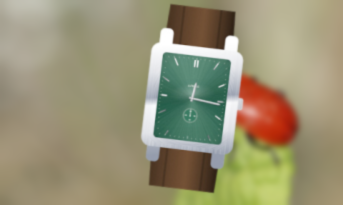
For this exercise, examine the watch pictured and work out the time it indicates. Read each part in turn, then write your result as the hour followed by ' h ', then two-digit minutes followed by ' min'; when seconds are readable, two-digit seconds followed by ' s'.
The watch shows 12 h 16 min
